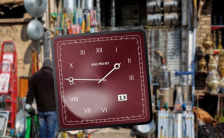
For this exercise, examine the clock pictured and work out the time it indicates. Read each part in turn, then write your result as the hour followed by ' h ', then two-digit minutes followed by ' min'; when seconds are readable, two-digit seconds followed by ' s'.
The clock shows 1 h 46 min
